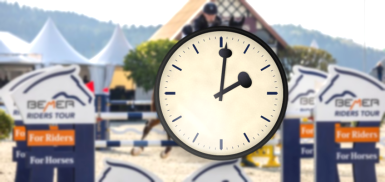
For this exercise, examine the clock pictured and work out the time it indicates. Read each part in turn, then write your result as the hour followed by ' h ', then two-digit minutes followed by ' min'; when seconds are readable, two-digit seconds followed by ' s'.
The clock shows 2 h 01 min
